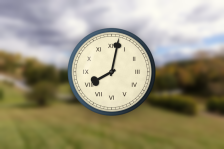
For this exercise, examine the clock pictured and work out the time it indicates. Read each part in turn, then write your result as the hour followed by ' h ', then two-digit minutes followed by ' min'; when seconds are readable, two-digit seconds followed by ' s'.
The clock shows 8 h 02 min
